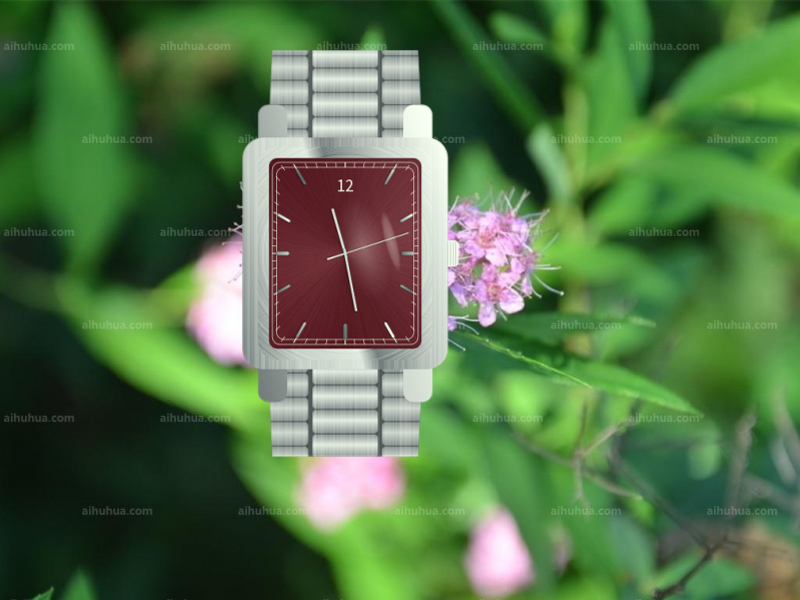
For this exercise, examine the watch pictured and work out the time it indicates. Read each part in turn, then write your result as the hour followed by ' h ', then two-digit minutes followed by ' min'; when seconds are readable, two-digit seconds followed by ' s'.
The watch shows 11 h 28 min 12 s
